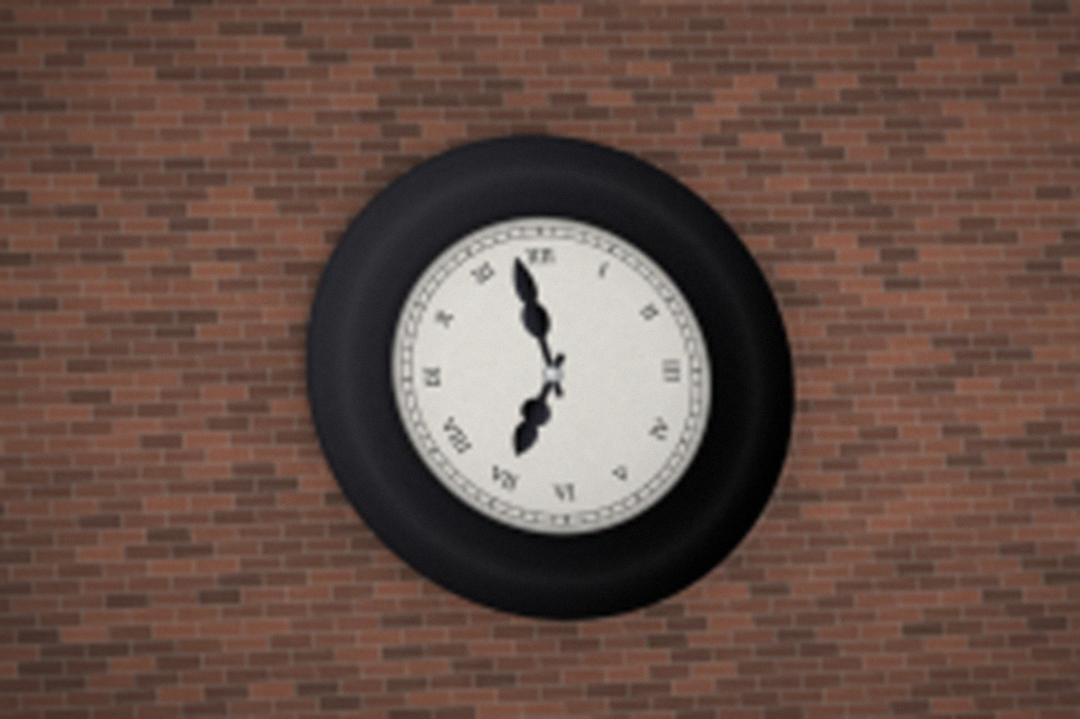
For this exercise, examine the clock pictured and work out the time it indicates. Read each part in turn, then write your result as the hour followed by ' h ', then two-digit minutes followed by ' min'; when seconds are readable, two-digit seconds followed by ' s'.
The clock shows 6 h 58 min
